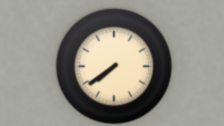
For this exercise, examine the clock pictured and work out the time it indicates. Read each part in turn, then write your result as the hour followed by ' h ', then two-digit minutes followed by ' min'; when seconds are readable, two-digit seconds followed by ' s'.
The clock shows 7 h 39 min
